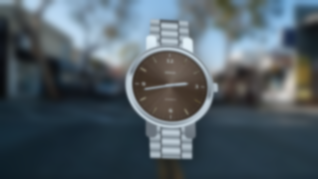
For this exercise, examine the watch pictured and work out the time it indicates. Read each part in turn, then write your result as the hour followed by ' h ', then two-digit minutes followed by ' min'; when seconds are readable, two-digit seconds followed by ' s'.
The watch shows 2 h 43 min
